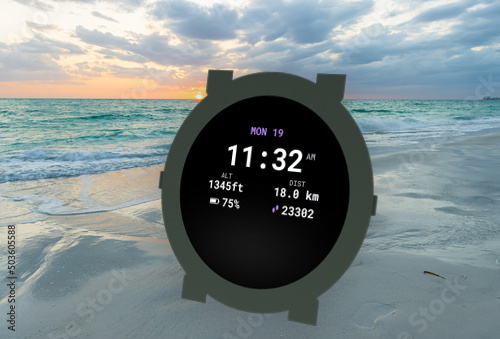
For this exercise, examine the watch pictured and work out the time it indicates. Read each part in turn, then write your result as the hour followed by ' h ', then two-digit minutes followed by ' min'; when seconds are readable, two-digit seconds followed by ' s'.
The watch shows 11 h 32 min
